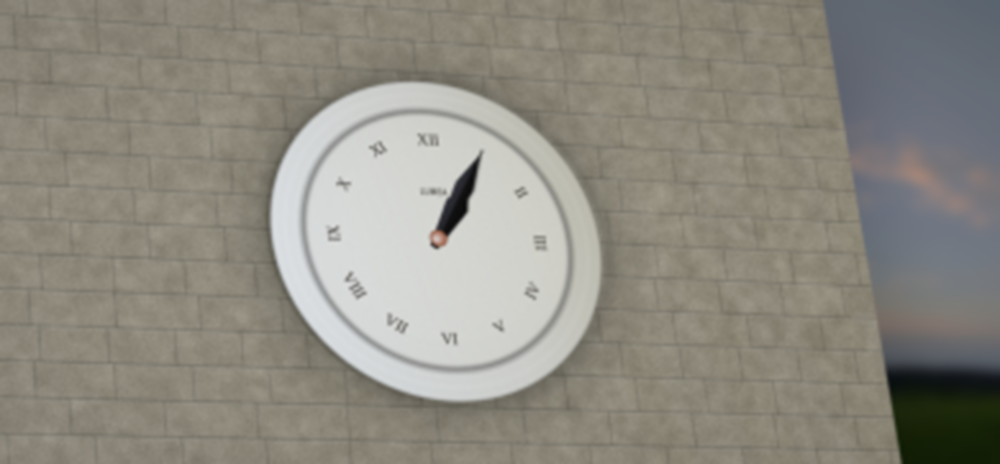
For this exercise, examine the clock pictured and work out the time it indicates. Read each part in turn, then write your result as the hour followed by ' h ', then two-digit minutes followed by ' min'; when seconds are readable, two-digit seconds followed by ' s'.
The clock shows 1 h 05 min
